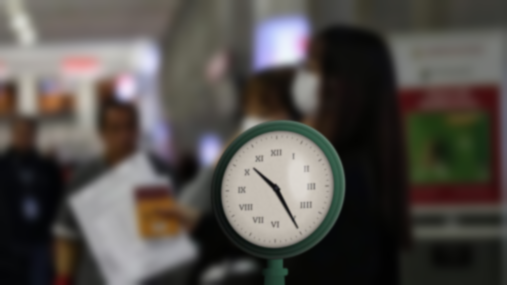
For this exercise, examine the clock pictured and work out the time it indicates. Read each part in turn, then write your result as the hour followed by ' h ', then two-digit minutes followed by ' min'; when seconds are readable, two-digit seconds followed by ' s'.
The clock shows 10 h 25 min
